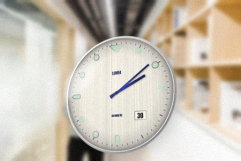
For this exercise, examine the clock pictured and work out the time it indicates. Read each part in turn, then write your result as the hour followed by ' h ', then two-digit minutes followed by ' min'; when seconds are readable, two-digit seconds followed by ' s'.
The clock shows 2 h 09 min
